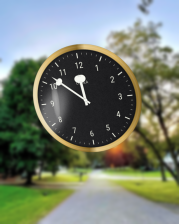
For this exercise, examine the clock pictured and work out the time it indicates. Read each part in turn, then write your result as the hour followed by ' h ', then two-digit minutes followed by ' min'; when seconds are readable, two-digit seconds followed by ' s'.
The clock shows 11 h 52 min
